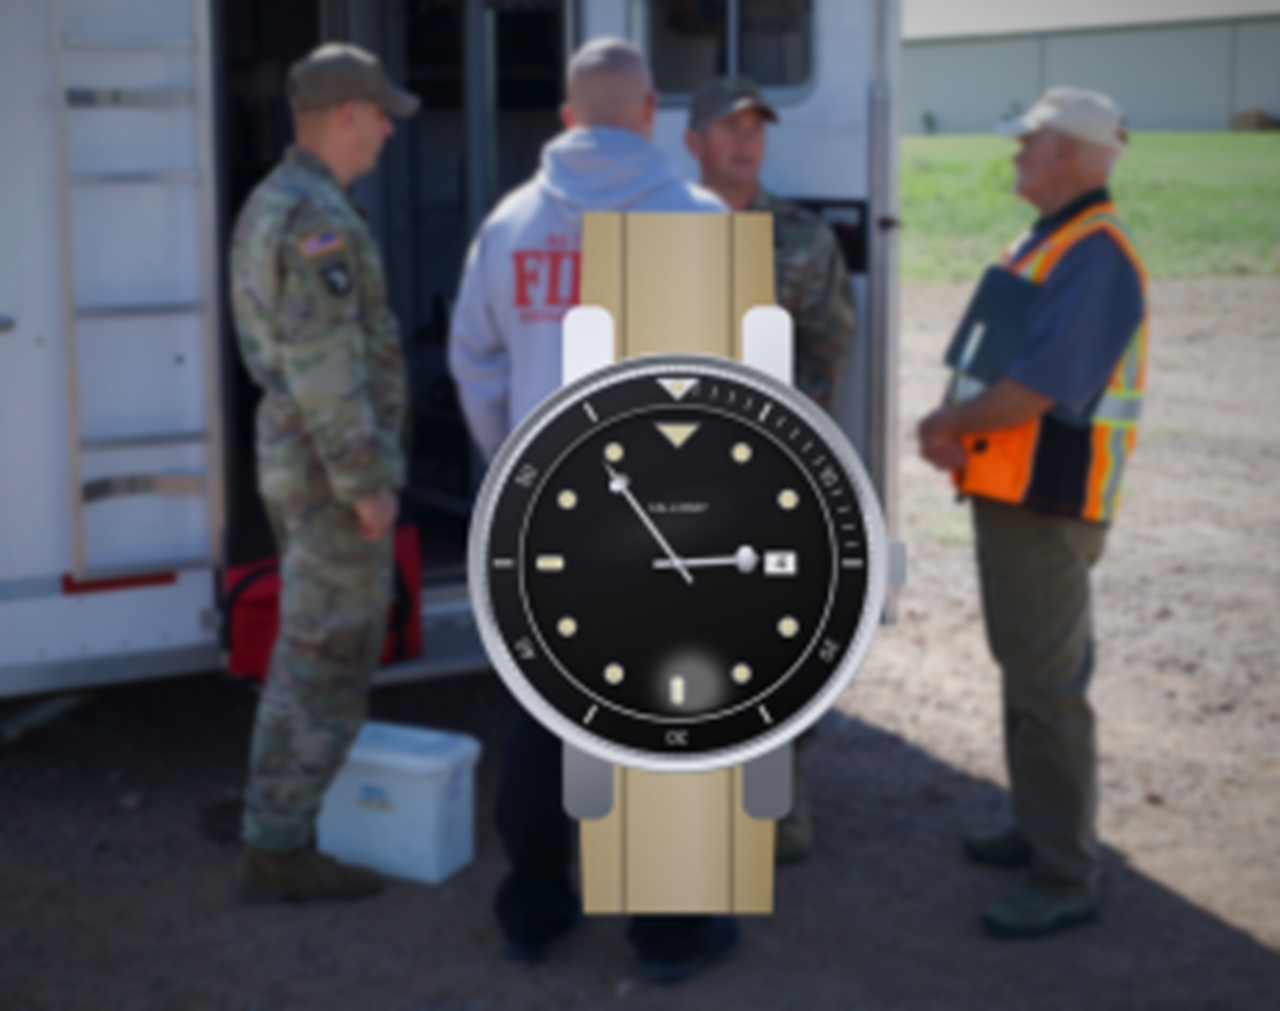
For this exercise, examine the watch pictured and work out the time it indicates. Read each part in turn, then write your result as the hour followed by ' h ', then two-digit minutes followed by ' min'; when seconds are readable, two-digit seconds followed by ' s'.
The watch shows 2 h 54 min
